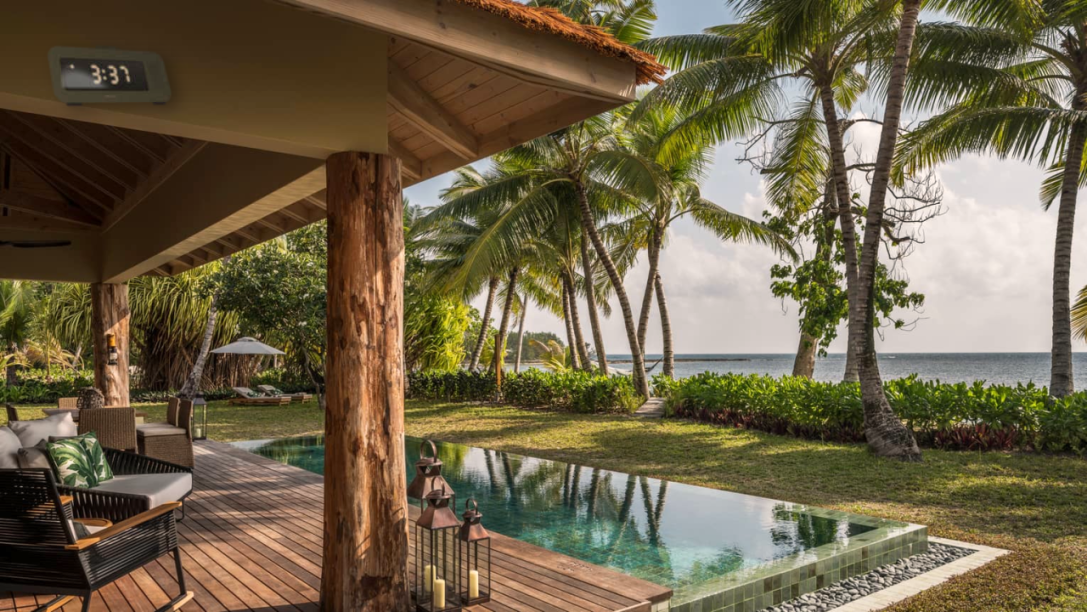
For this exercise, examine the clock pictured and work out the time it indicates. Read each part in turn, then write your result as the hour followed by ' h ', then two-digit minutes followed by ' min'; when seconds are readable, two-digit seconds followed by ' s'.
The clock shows 3 h 37 min
